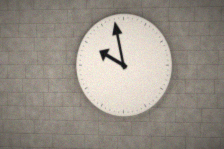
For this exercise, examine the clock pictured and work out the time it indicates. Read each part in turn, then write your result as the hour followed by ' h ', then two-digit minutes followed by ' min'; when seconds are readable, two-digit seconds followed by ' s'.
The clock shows 9 h 58 min
